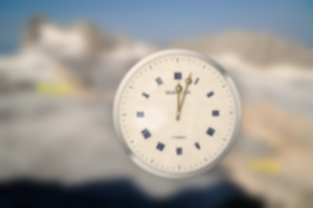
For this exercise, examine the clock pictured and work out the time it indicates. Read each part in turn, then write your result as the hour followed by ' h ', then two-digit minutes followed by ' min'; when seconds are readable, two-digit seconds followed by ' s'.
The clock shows 12 h 03 min
